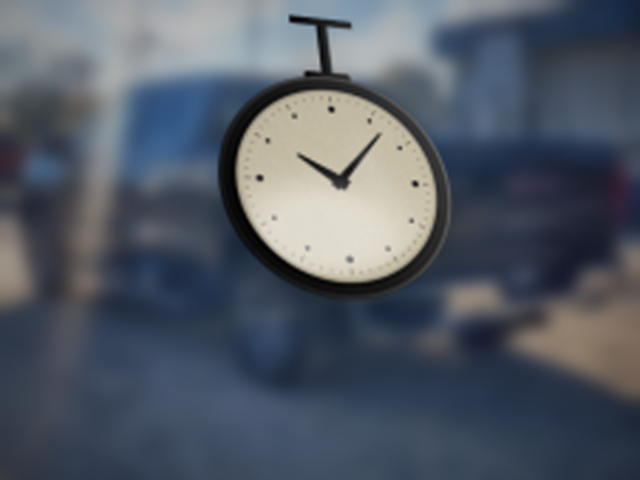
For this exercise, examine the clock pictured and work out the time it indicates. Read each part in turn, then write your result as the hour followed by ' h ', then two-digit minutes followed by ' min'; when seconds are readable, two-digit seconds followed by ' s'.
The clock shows 10 h 07 min
